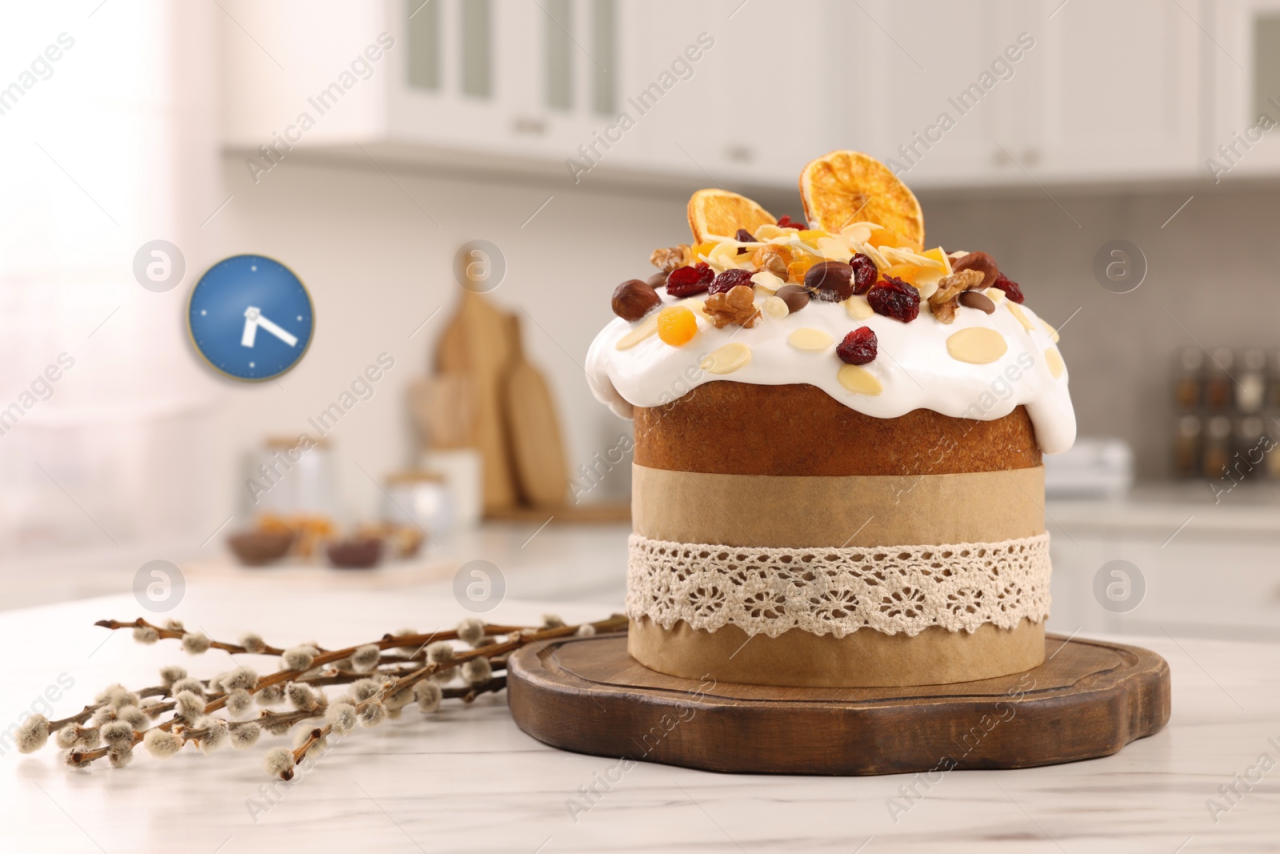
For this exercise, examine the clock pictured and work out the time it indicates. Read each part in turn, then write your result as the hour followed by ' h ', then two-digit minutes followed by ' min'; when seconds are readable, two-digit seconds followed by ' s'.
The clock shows 6 h 20 min
